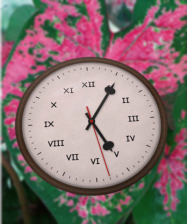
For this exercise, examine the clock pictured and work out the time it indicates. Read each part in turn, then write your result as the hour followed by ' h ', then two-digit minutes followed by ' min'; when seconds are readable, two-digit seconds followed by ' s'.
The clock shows 5 h 05 min 28 s
